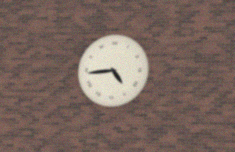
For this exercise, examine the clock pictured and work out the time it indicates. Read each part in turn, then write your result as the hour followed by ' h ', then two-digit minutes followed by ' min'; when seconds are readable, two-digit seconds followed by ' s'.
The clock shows 4 h 44 min
